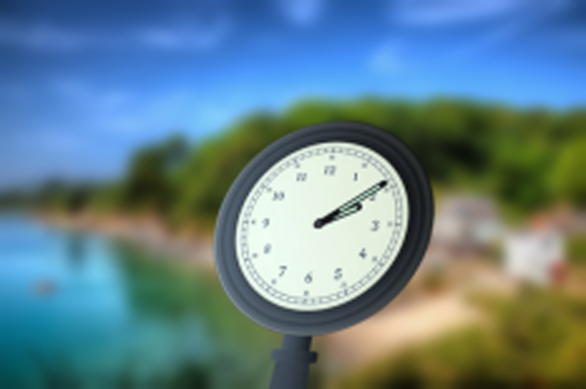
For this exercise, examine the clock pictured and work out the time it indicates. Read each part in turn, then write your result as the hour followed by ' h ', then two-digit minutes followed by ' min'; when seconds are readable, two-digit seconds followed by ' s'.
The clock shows 2 h 09 min
